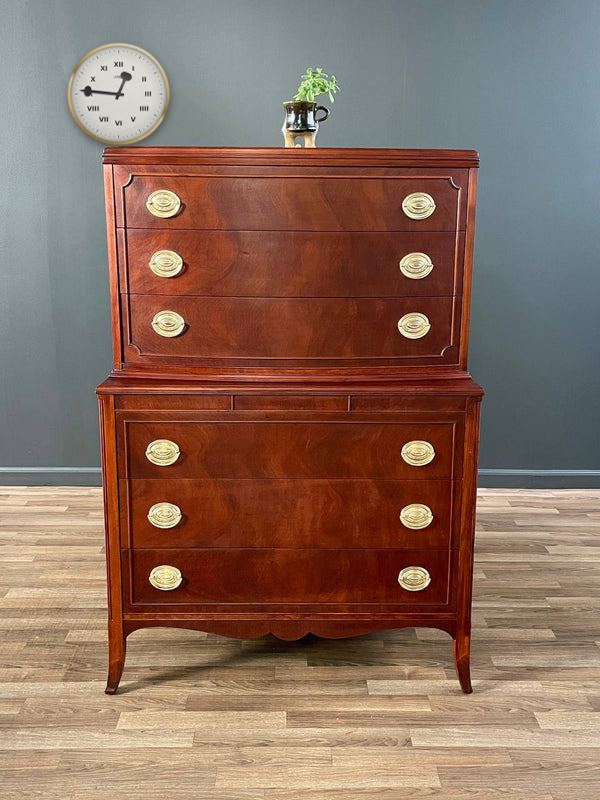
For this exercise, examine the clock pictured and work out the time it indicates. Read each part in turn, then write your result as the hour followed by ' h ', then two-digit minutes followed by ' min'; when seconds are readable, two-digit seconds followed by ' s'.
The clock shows 12 h 46 min
